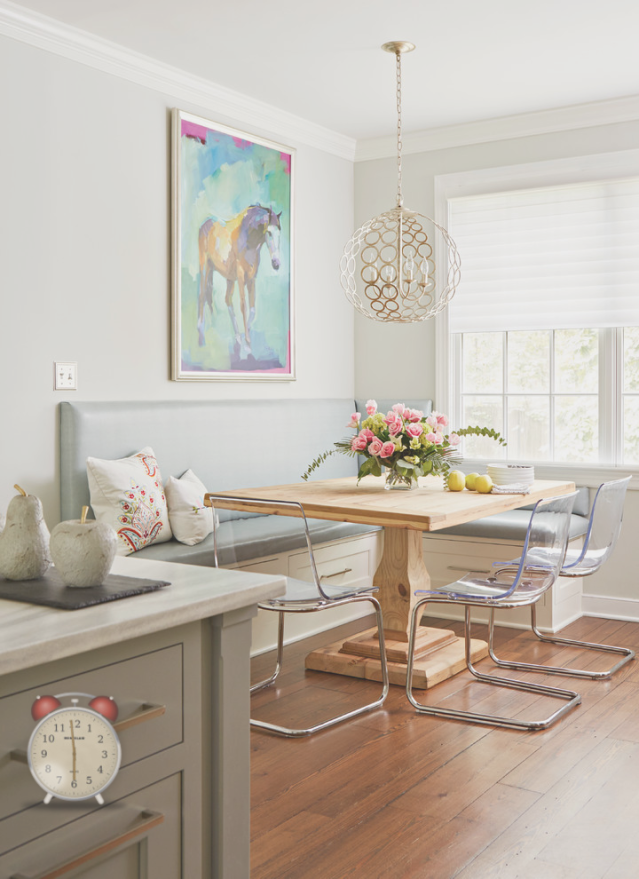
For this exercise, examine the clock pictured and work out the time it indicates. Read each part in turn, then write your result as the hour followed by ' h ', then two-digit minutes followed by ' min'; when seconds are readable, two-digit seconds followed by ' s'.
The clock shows 5 h 59 min
